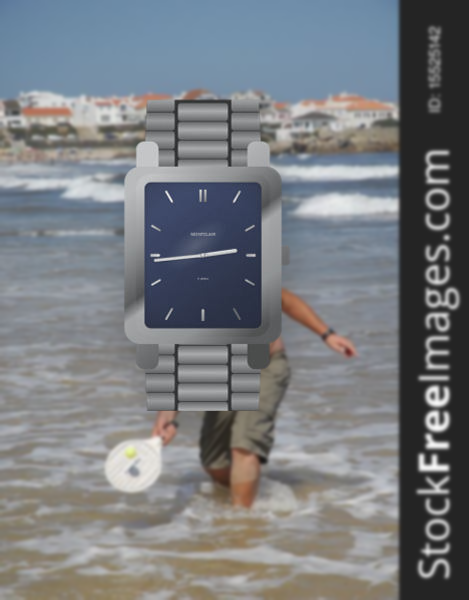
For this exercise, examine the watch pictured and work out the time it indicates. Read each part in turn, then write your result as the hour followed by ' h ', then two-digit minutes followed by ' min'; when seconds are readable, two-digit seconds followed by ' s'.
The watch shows 2 h 44 min
